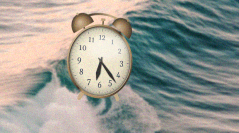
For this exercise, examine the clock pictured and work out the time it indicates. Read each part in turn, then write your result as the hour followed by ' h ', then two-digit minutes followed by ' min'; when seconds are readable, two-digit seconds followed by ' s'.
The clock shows 6 h 23 min
